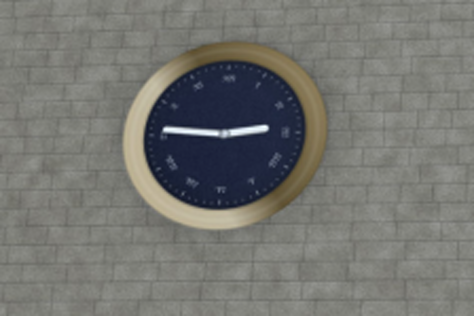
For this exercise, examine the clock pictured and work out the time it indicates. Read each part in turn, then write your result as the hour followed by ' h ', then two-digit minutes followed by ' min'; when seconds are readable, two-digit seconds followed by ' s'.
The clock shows 2 h 46 min
